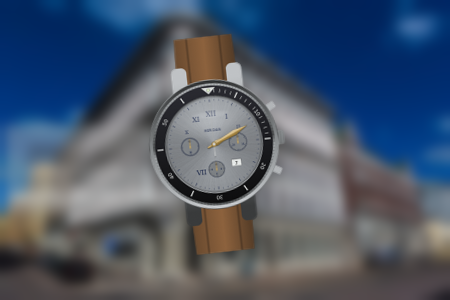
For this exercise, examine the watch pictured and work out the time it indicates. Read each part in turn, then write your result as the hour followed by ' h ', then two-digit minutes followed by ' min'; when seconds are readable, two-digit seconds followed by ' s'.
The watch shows 2 h 11 min
